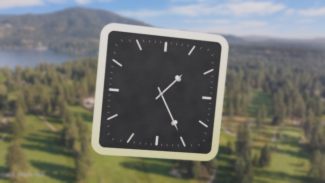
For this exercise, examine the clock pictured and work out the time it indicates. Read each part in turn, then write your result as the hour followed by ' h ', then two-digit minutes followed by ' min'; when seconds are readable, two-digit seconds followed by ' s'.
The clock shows 1 h 25 min
